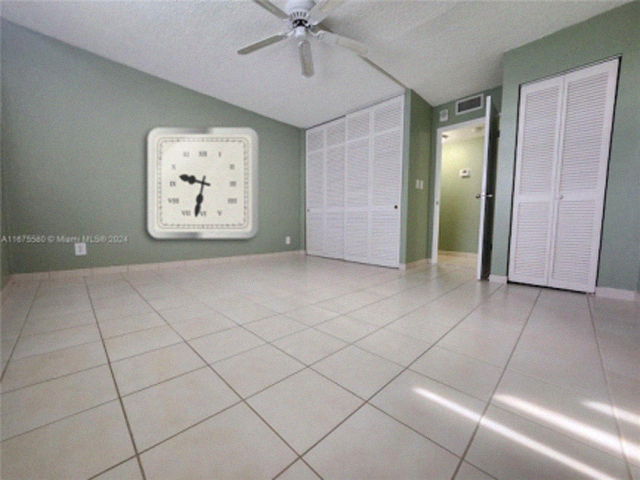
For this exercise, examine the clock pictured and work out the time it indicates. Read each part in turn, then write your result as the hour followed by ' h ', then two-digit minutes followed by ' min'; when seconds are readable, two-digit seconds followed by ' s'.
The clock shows 9 h 32 min
